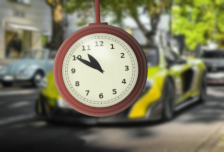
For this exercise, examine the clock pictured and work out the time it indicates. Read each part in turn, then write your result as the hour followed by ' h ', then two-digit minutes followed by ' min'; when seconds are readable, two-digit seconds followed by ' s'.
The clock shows 10 h 50 min
